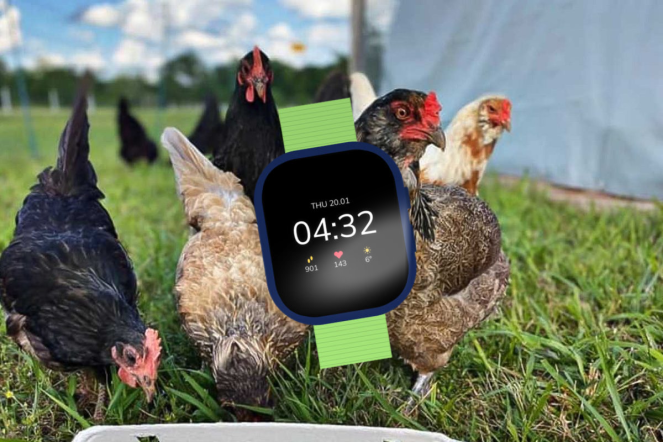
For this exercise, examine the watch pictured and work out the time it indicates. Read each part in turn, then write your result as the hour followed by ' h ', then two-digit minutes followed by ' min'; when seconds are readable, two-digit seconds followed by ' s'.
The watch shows 4 h 32 min
